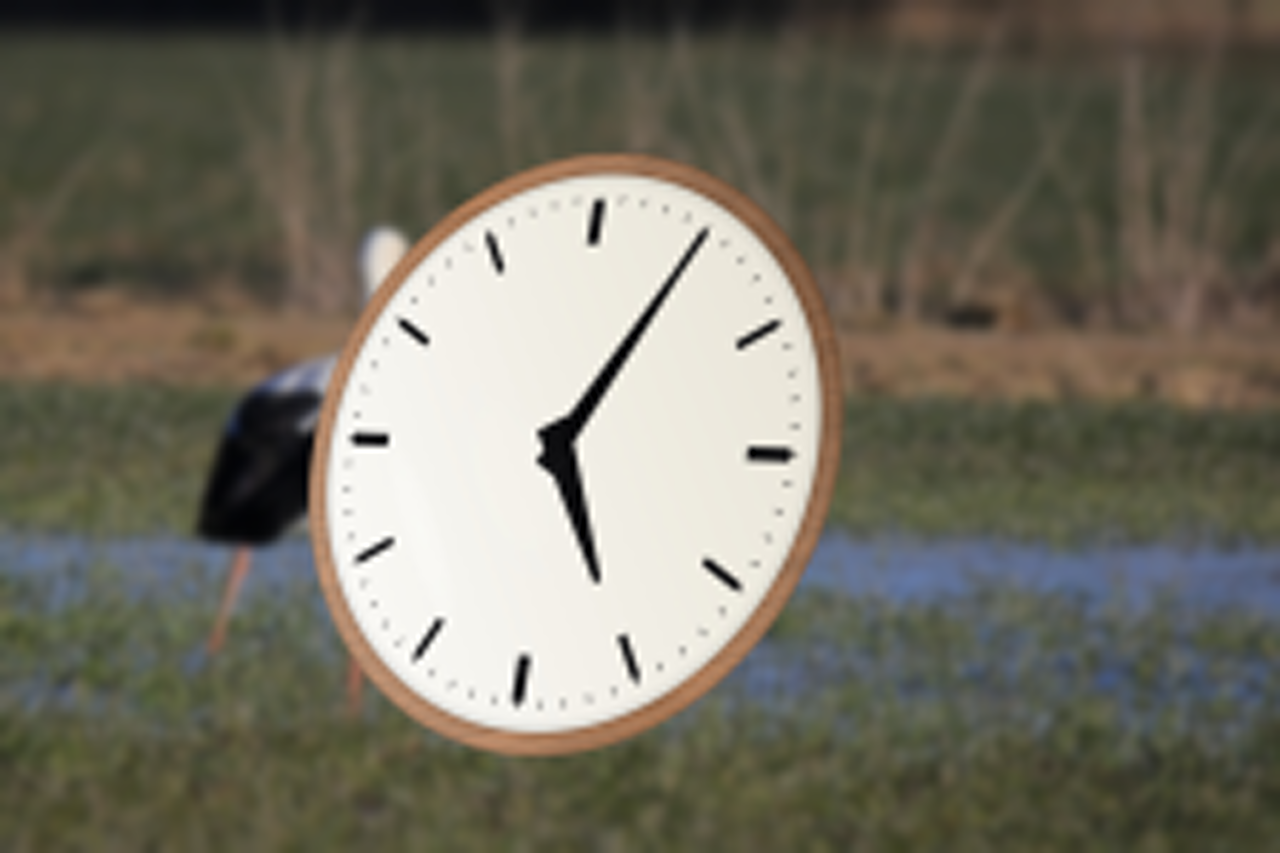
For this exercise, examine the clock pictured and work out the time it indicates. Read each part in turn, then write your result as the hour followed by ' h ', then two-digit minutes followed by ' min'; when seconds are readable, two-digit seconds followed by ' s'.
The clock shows 5 h 05 min
